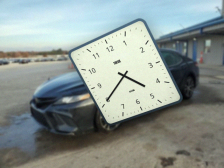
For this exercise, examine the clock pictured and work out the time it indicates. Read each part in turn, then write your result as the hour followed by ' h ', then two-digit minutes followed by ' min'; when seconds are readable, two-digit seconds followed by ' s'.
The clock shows 4 h 40 min
